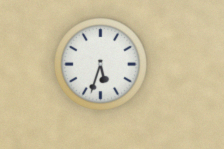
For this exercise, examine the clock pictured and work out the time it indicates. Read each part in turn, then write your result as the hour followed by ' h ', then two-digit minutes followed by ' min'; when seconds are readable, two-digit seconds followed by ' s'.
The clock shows 5 h 33 min
